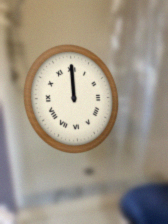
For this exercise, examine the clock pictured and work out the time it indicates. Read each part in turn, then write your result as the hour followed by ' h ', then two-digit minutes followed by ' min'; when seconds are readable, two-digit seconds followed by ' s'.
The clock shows 12 h 00 min
